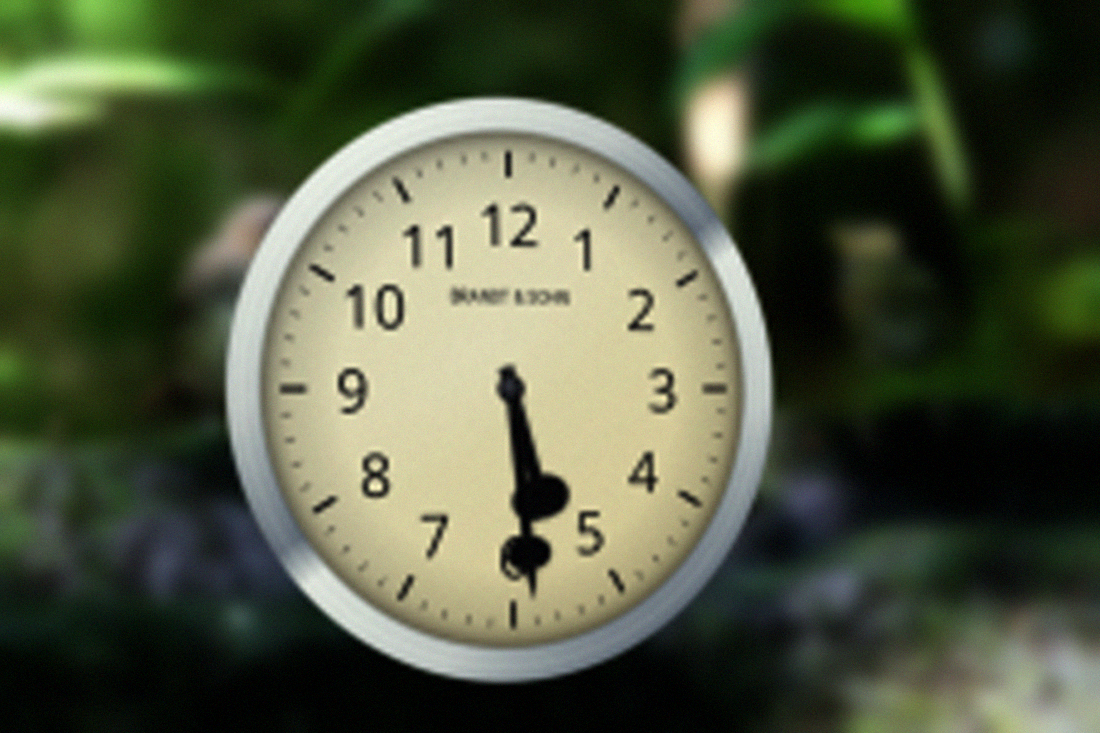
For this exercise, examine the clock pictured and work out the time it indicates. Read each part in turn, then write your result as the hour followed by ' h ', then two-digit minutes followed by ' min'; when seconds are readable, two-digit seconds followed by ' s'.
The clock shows 5 h 29 min
